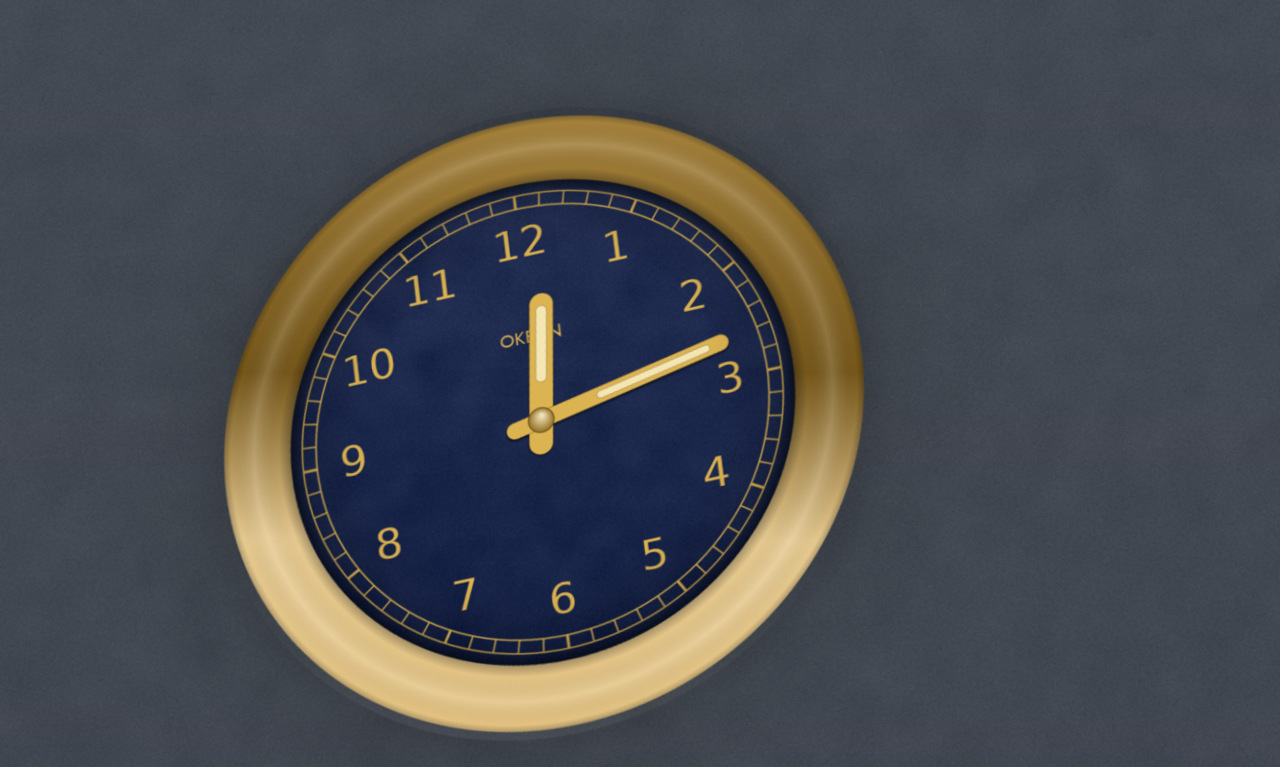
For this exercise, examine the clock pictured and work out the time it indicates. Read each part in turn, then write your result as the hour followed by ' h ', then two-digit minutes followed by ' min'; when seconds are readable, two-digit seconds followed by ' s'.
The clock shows 12 h 13 min
